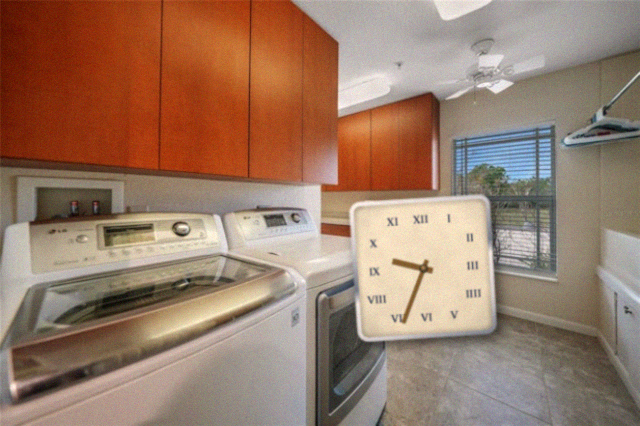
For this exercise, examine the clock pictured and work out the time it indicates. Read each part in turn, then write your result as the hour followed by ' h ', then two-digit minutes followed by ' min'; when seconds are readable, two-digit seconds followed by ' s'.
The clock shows 9 h 34 min
